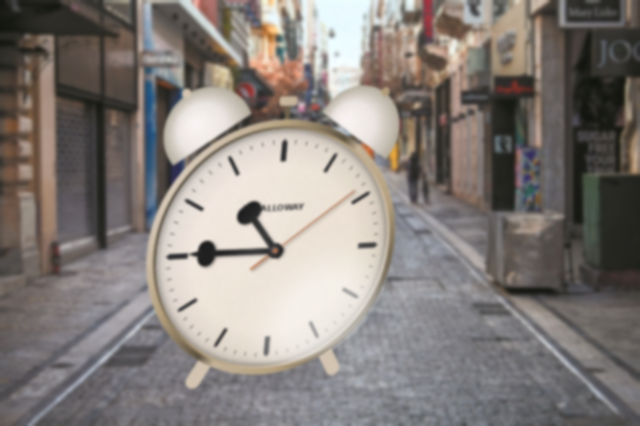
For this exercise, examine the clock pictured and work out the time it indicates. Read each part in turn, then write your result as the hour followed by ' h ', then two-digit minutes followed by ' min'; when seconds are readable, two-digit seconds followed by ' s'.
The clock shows 10 h 45 min 09 s
